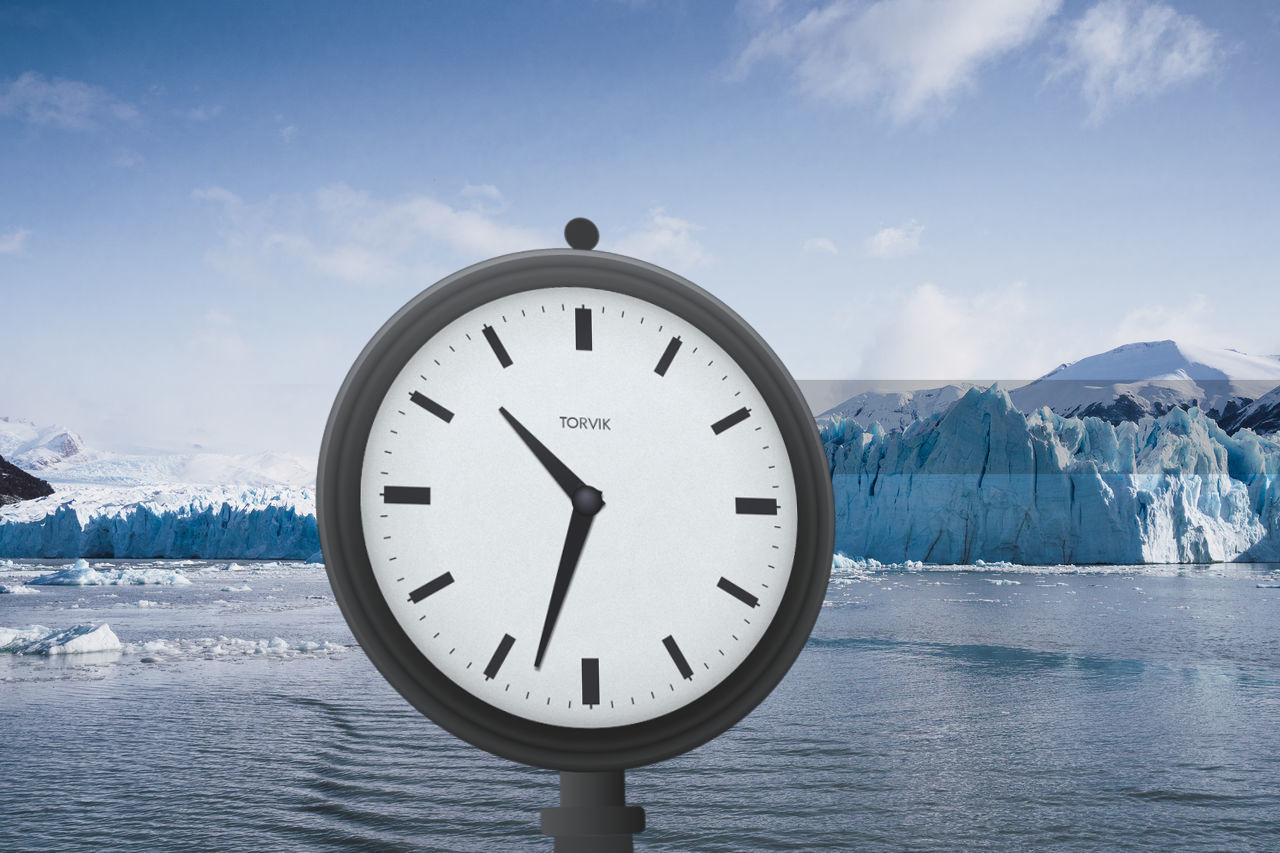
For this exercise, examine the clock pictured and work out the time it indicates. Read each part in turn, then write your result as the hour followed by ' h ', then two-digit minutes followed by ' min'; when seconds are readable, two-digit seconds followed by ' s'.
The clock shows 10 h 33 min
